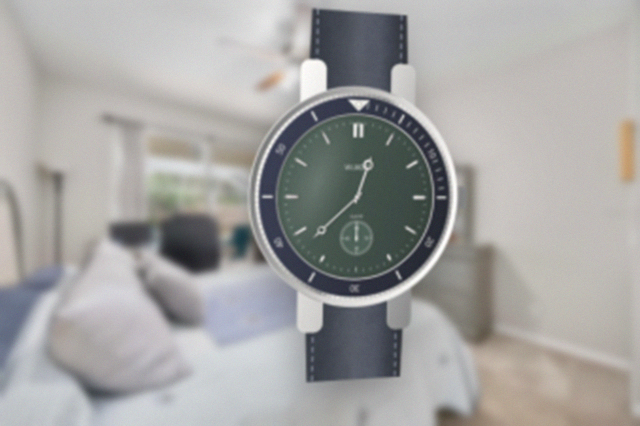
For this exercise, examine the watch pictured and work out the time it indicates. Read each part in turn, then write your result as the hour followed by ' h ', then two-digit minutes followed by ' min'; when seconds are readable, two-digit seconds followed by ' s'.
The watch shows 12 h 38 min
